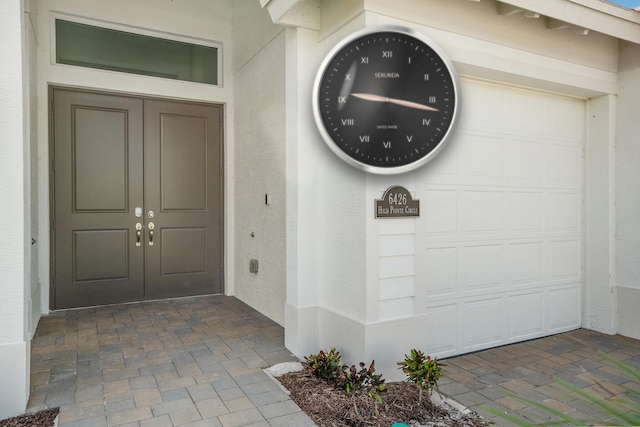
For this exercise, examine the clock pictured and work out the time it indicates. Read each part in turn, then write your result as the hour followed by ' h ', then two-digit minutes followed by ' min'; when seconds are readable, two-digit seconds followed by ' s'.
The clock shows 9 h 17 min
